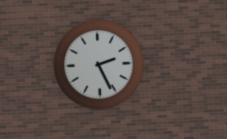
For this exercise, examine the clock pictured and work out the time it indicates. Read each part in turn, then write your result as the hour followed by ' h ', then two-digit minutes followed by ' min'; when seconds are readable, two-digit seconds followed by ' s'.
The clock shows 2 h 26 min
